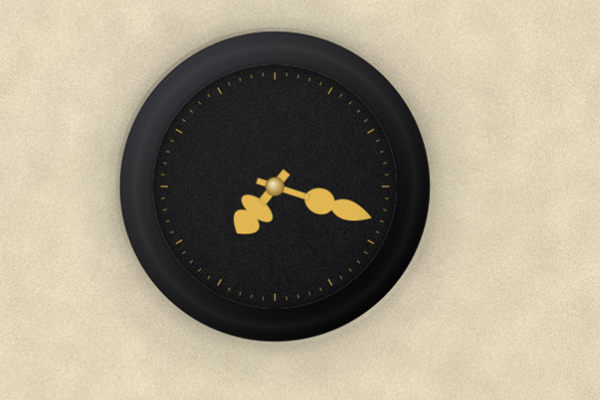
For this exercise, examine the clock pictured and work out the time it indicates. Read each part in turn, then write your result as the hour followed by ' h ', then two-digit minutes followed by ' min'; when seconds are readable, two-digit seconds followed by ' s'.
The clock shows 7 h 18 min
